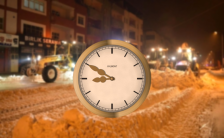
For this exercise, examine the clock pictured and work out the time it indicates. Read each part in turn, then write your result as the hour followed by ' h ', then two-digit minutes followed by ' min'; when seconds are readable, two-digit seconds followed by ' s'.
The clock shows 8 h 50 min
